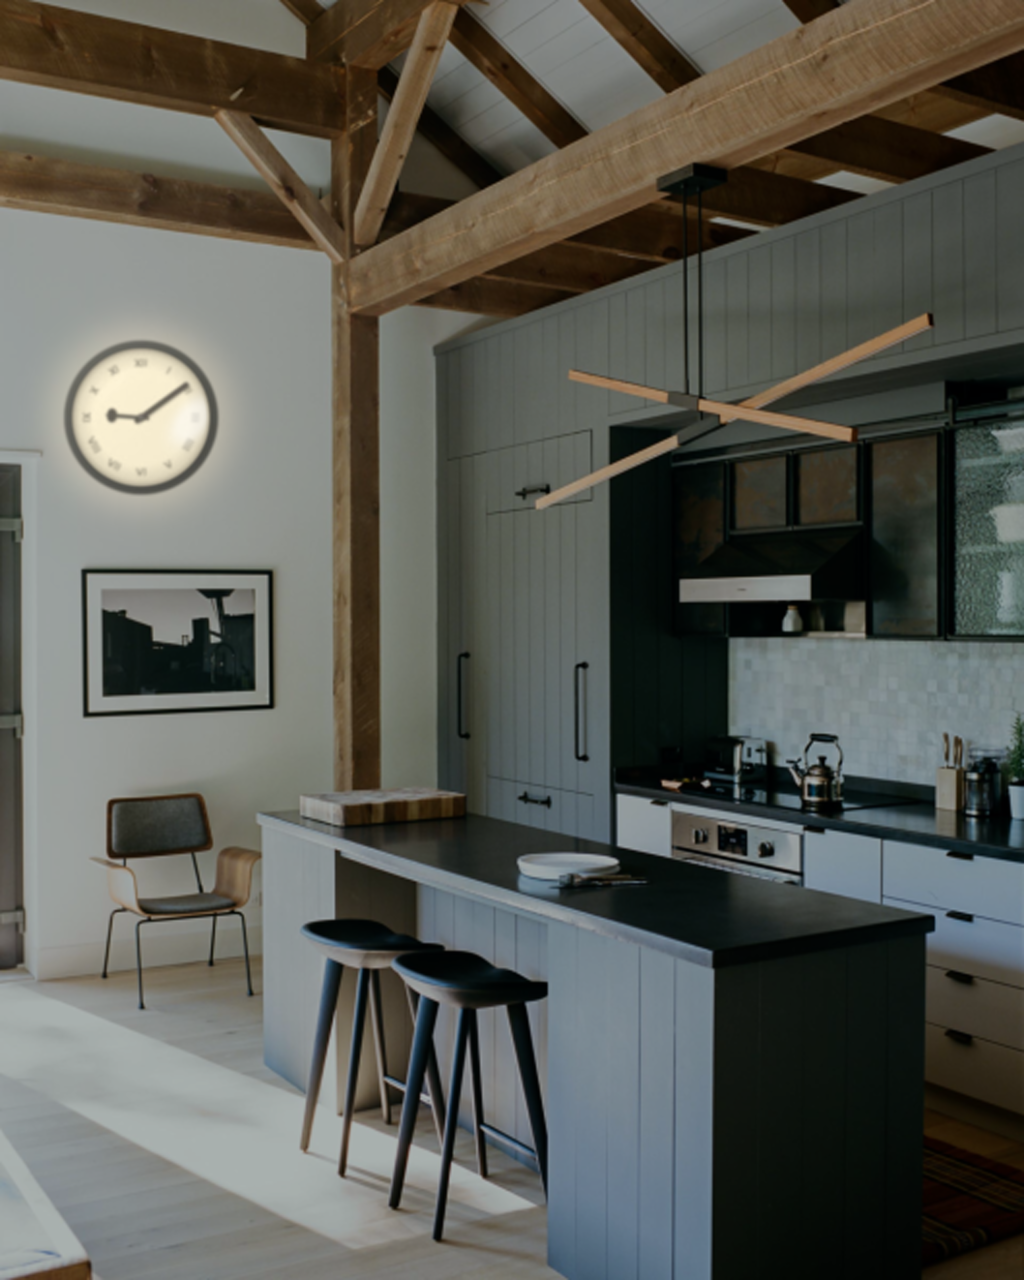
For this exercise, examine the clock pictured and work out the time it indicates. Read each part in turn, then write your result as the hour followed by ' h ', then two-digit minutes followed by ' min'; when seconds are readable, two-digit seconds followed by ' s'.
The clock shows 9 h 09 min
